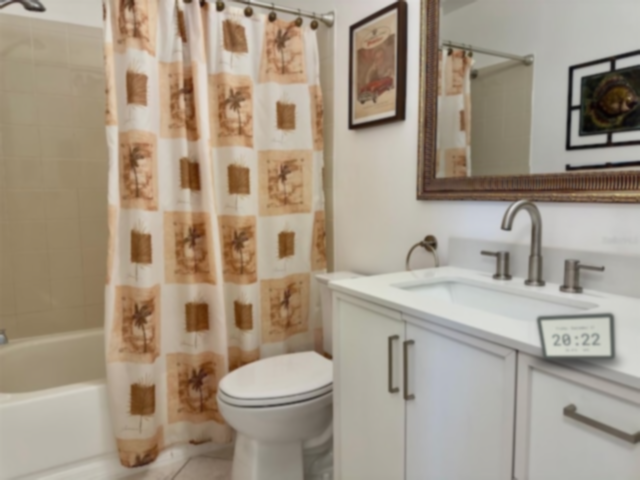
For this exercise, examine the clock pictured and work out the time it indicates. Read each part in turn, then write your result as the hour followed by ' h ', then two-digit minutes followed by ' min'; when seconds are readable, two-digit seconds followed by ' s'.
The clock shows 20 h 22 min
